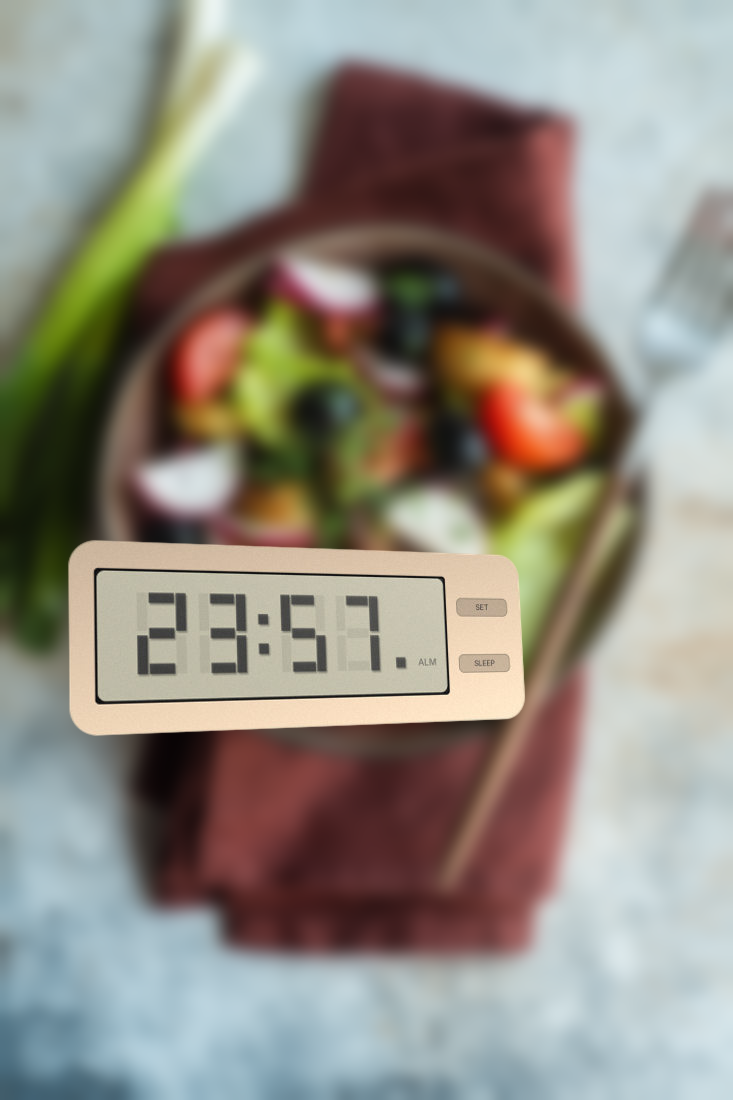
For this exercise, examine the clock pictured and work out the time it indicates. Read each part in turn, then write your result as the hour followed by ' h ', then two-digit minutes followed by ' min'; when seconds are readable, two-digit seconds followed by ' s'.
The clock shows 23 h 57 min
